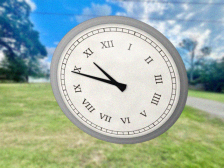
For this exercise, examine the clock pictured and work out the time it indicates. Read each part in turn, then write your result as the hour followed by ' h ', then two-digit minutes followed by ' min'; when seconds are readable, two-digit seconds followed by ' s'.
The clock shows 10 h 49 min
